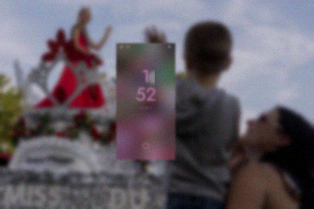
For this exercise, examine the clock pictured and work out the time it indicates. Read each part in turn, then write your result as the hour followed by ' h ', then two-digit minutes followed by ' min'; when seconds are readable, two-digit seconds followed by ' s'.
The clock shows 1 h 52 min
